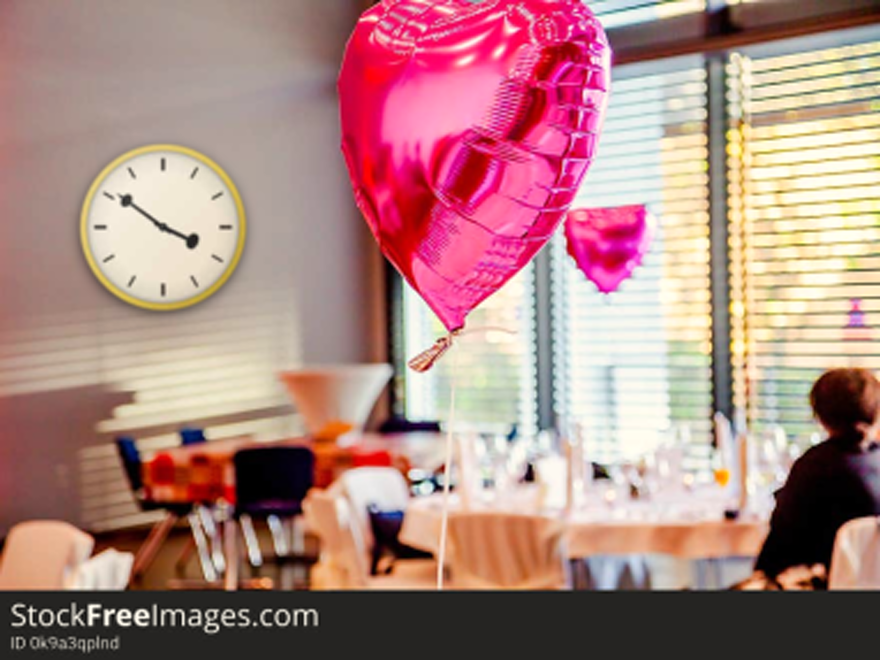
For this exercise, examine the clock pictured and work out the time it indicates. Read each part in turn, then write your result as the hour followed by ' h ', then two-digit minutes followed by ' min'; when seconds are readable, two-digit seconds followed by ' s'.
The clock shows 3 h 51 min
